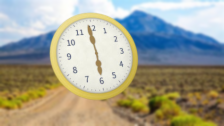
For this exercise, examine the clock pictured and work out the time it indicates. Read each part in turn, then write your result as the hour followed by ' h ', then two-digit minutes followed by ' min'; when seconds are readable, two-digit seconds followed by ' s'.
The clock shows 5 h 59 min
